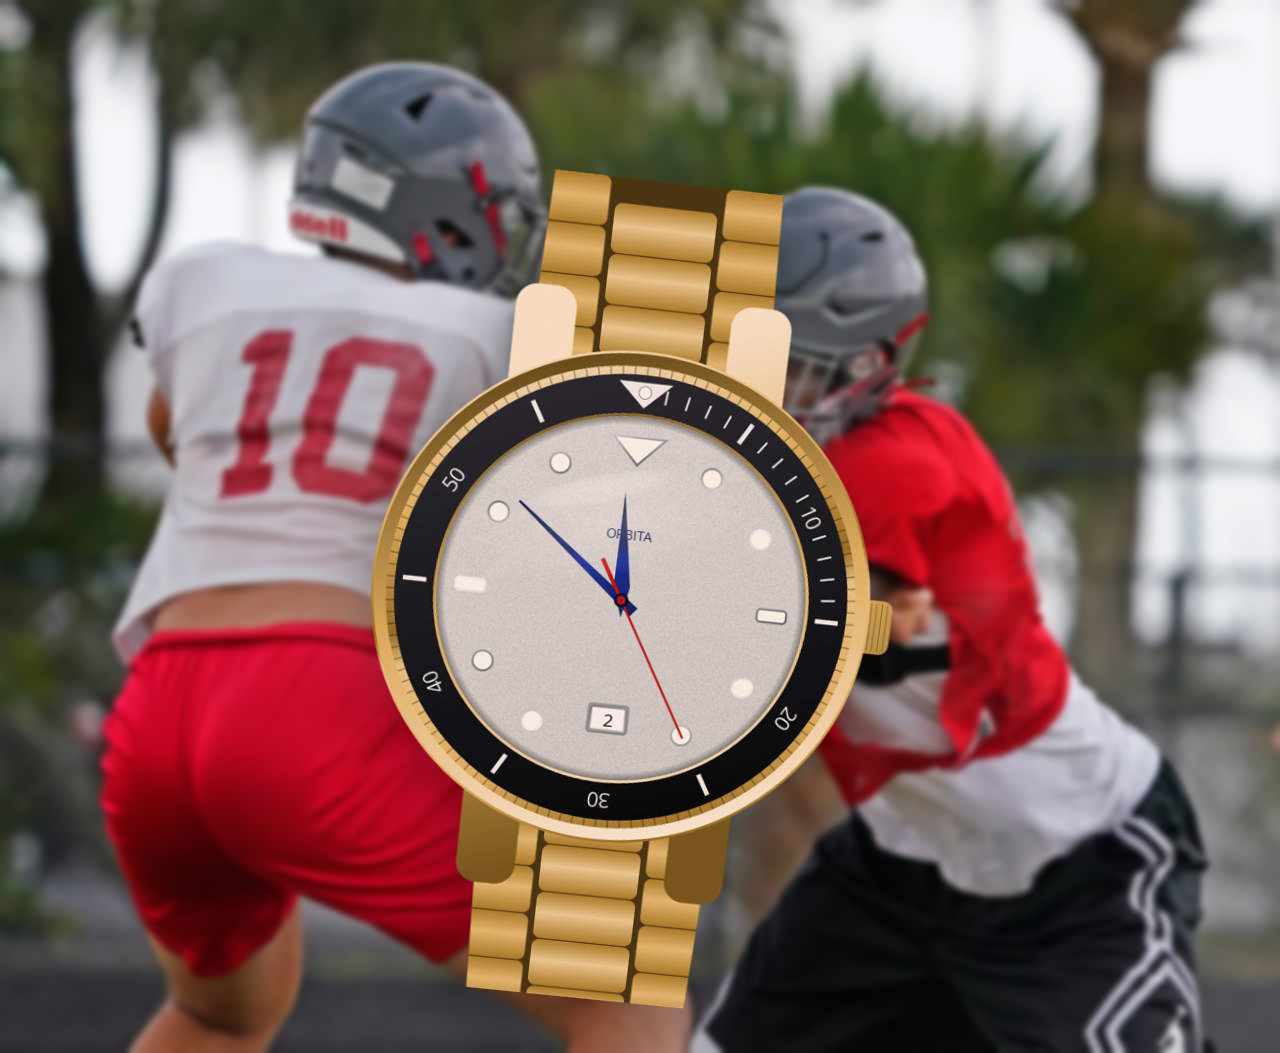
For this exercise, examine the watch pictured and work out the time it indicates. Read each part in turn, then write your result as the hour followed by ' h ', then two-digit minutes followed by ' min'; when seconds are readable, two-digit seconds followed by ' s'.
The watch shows 11 h 51 min 25 s
